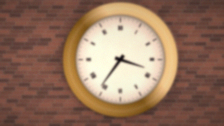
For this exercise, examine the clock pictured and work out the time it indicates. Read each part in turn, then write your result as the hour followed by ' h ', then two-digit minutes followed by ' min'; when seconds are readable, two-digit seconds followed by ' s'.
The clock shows 3 h 36 min
